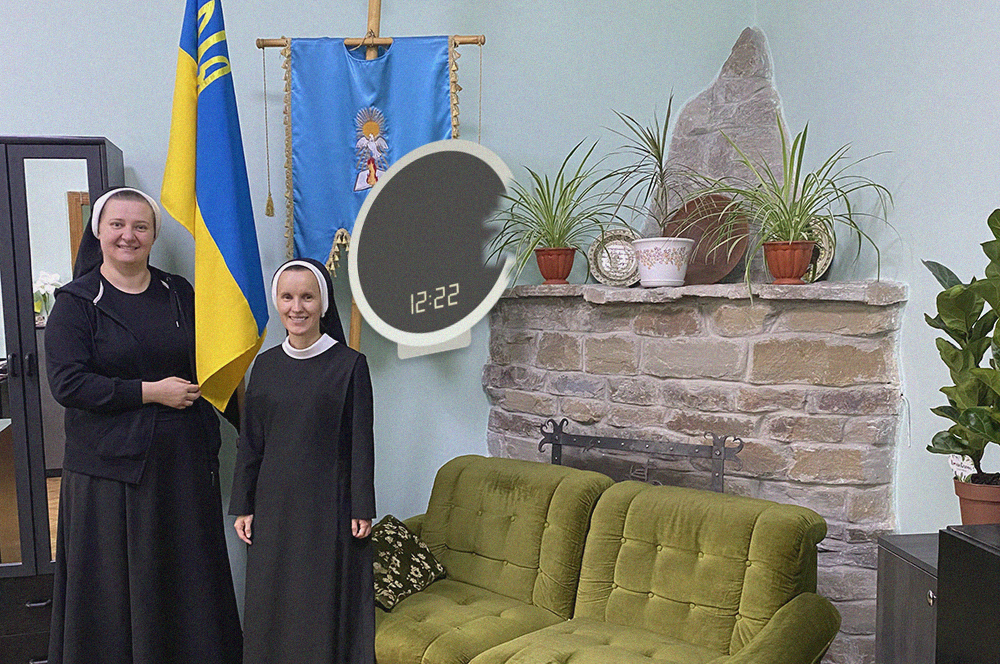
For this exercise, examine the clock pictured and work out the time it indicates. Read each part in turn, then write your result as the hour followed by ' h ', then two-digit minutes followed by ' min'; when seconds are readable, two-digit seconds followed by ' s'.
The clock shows 12 h 22 min
